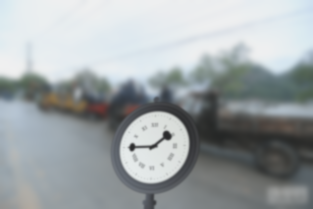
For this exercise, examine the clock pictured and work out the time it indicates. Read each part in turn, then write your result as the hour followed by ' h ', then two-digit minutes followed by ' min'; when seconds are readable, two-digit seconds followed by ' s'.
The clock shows 1 h 45 min
